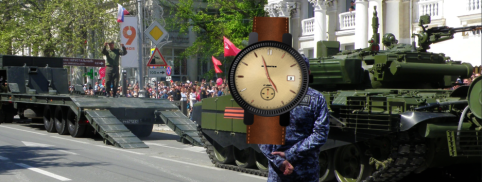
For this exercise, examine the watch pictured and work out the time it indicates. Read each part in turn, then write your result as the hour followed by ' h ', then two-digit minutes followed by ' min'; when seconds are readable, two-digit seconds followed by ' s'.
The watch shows 4 h 57 min
